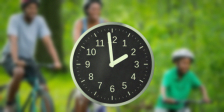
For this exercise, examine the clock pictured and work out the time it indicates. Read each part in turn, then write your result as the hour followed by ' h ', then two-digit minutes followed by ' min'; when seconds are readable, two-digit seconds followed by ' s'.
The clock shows 1 h 59 min
